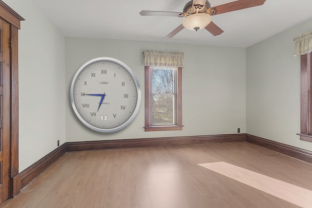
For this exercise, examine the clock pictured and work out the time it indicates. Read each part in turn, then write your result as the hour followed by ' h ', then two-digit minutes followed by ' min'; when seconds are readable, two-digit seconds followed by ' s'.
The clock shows 6 h 45 min
